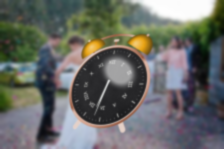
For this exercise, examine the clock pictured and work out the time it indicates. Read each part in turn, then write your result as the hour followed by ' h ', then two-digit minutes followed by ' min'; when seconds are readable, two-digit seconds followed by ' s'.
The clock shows 6 h 32 min
